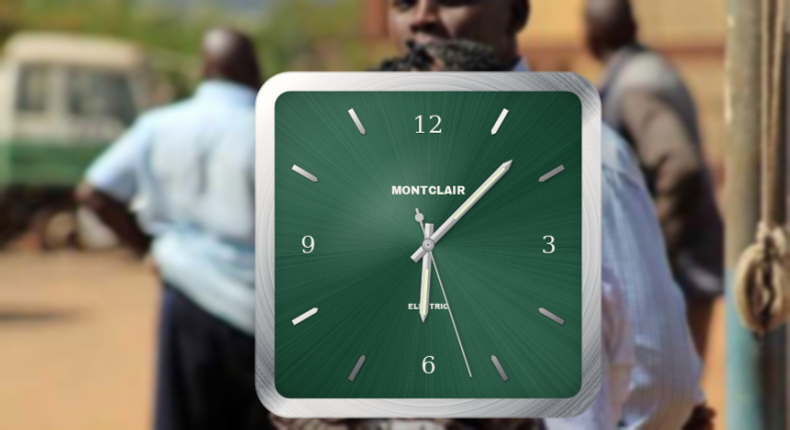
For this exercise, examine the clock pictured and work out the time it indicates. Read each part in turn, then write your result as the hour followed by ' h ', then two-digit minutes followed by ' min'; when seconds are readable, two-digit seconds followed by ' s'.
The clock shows 6 h 07 min 27 s
